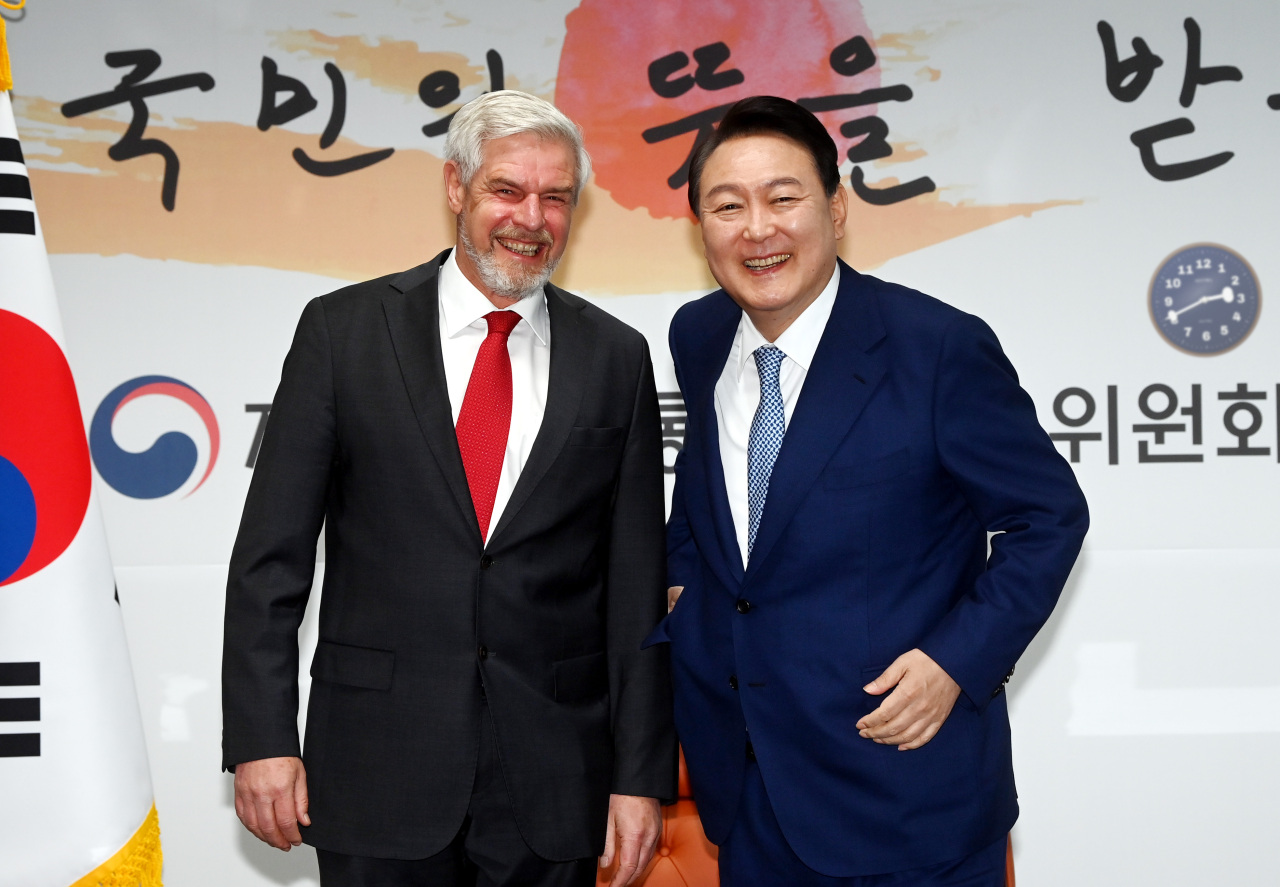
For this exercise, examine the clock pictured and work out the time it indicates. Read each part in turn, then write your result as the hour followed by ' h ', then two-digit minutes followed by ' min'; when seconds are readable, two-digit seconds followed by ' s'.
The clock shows 2 h 41 min
